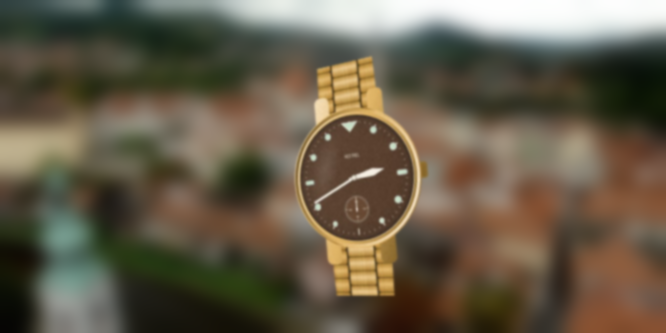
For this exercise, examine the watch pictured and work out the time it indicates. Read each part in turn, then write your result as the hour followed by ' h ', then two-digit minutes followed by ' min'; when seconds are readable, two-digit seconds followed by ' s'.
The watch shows 2 h 41 min
